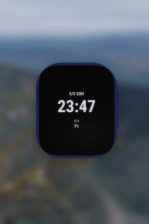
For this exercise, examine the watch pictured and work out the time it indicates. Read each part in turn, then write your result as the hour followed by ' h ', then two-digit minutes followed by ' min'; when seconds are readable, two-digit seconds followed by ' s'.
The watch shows 23 h 47 min
